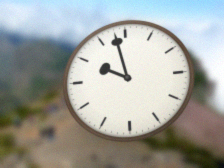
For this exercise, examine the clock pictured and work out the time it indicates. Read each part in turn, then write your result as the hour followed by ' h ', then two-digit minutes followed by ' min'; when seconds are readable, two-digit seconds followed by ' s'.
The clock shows 9 h 58 min
